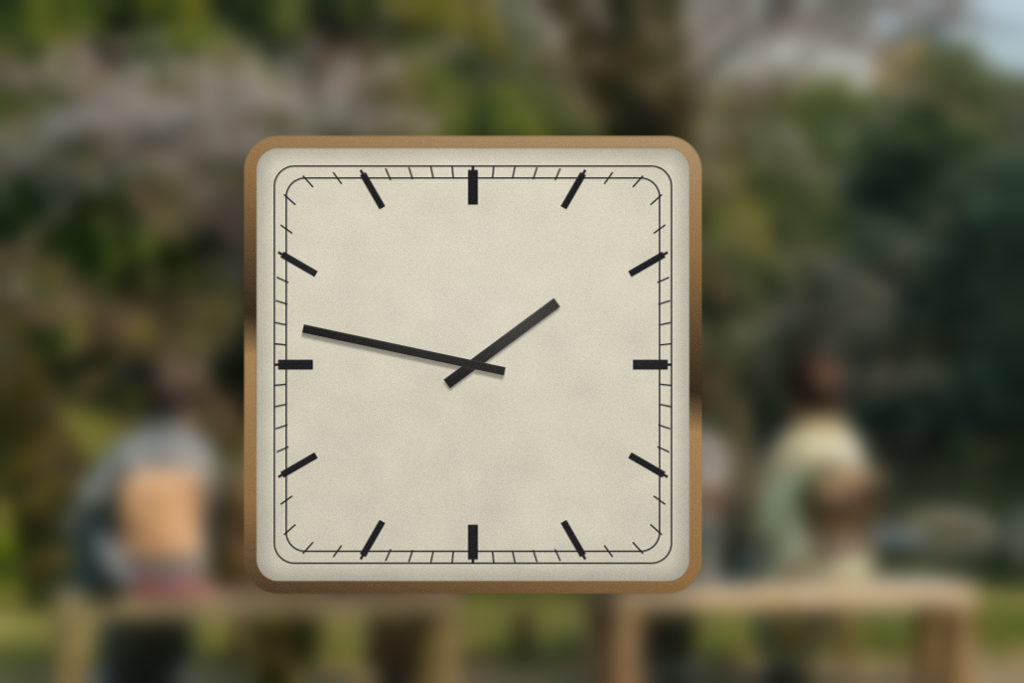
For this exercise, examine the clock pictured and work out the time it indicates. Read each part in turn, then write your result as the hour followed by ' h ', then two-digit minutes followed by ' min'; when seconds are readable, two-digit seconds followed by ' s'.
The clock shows 1 h 47 min
